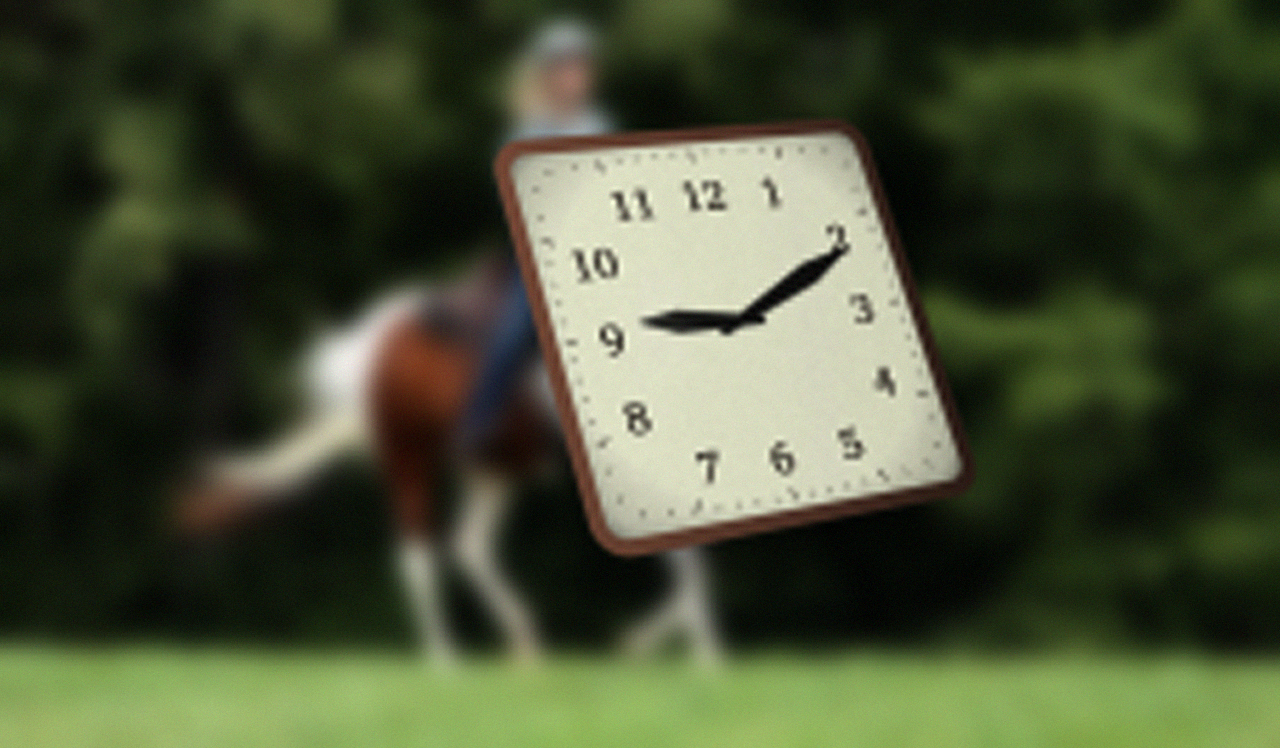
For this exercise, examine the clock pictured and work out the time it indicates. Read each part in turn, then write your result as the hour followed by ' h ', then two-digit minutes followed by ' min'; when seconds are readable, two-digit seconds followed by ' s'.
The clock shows 9 h 11 min
